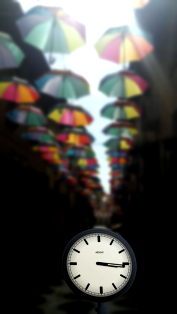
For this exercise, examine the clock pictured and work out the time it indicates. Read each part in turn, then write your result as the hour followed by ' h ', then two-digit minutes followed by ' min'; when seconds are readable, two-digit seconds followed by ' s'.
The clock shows 3 h 16 min
